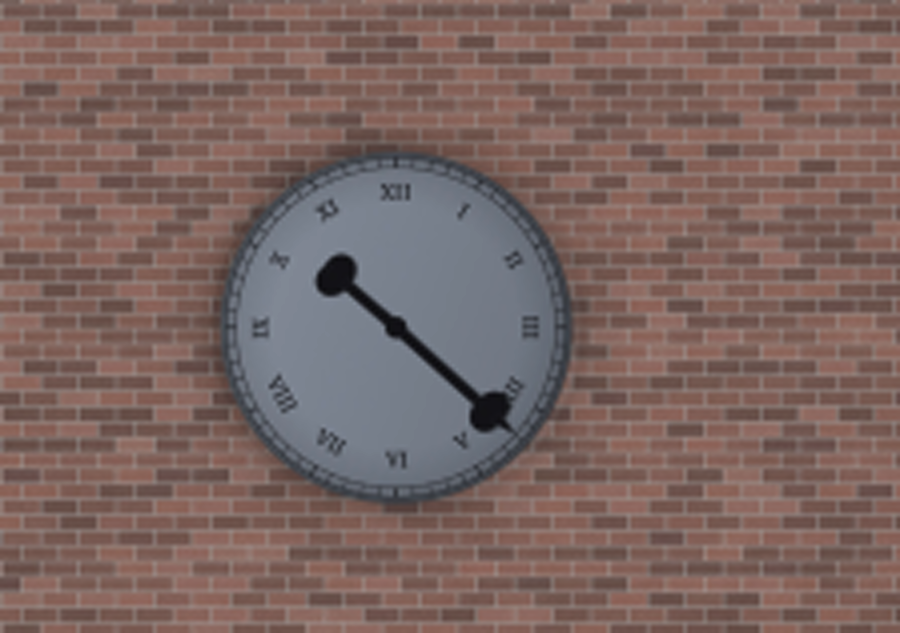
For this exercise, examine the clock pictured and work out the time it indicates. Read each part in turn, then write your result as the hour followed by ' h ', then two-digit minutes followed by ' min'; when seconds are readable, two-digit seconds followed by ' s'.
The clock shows 10 h 22 min
